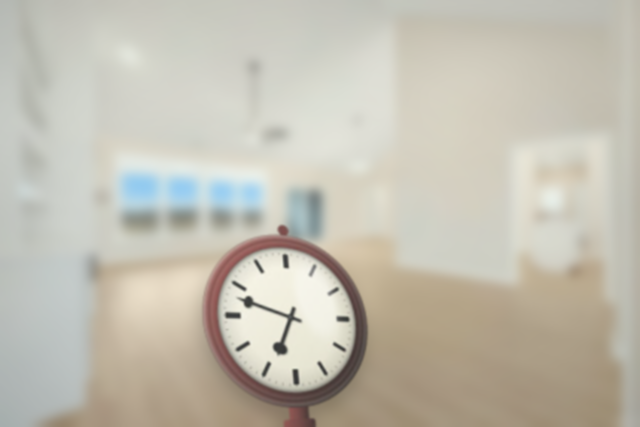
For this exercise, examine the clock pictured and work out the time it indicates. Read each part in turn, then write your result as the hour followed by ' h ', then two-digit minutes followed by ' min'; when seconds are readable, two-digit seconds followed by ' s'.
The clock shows 6 h 48 min
